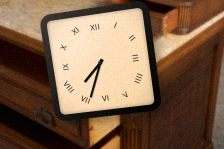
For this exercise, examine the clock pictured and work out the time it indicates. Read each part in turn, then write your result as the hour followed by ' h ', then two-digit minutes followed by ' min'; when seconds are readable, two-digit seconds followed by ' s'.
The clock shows 7 h 34 min
